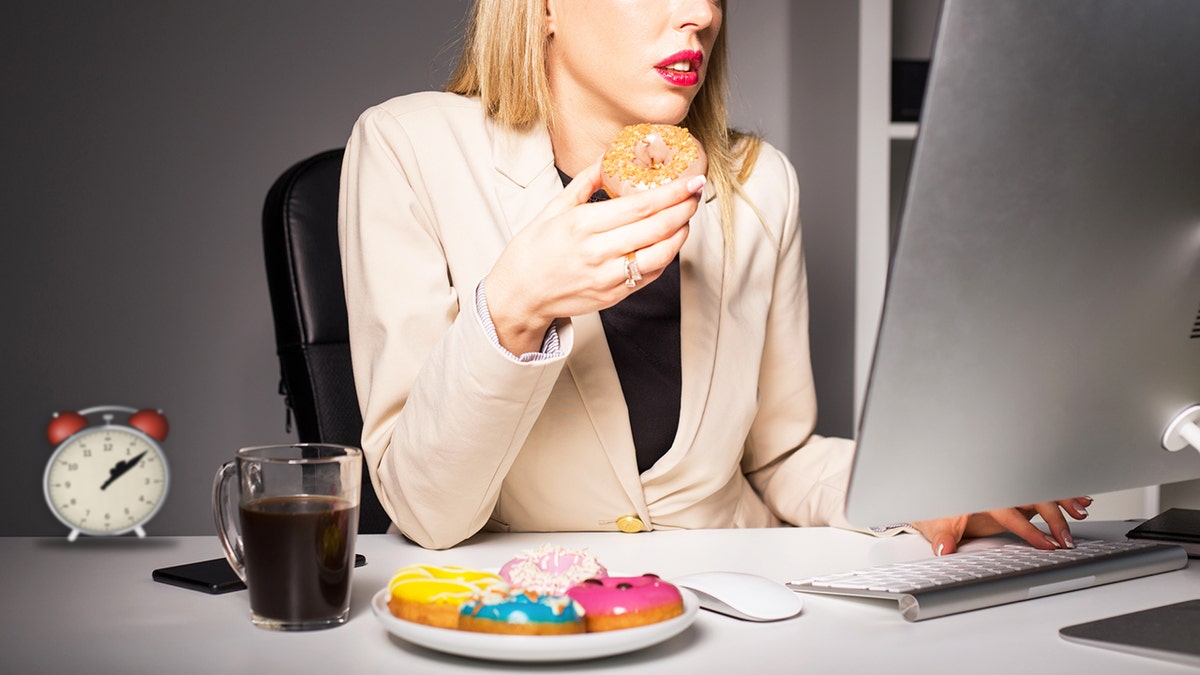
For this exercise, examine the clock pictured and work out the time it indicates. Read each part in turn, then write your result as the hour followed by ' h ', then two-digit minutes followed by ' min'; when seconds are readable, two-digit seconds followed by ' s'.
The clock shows 1 h 08 min
